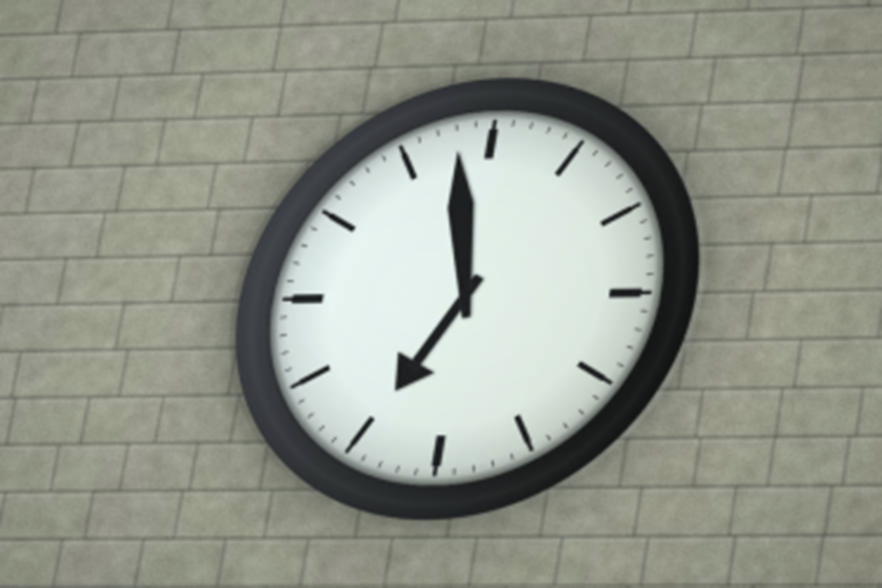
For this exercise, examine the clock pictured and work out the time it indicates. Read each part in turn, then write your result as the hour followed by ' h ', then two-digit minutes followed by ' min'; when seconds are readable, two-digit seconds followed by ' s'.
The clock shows 6 h 58 min
